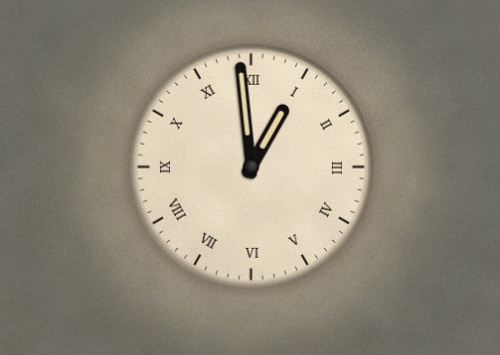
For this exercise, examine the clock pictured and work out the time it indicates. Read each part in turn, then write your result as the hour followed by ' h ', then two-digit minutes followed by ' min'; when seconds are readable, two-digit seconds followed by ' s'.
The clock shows 12 h 59 min
